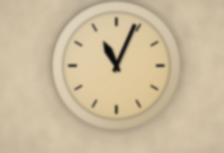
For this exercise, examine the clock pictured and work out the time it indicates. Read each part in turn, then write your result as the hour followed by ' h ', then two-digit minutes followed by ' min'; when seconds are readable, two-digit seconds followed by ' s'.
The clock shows 11 h 04 min
